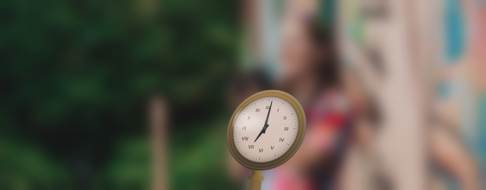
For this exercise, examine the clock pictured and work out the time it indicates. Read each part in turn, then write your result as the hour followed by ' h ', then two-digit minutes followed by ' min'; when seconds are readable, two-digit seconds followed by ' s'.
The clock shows 7 h 01 min
